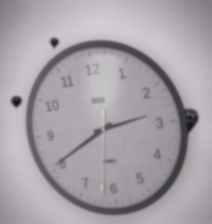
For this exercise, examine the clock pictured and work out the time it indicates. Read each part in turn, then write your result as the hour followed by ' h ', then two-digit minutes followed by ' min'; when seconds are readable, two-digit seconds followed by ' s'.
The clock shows 2 h 40 min 32 s
